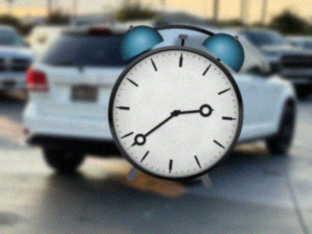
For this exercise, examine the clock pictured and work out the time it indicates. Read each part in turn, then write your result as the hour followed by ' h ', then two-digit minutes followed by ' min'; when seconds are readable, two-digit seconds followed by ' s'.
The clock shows 2 h 38 min
